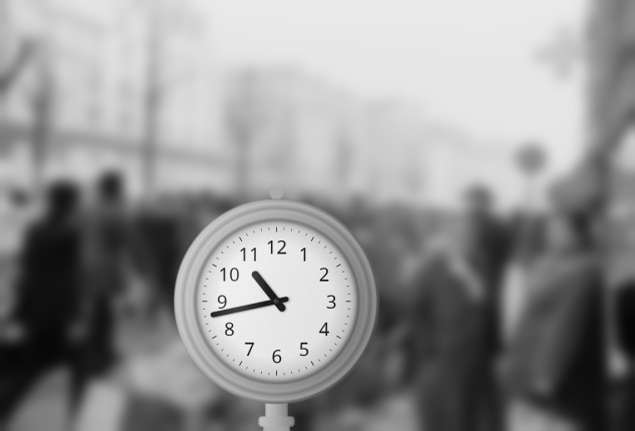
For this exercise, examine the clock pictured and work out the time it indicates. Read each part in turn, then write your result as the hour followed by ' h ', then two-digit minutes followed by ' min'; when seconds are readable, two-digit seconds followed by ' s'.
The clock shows 10 h 43 min
